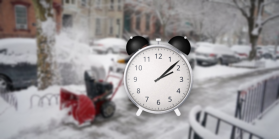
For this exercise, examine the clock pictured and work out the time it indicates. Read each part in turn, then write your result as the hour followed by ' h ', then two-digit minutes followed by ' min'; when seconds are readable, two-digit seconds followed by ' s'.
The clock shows 2 h 08 min
